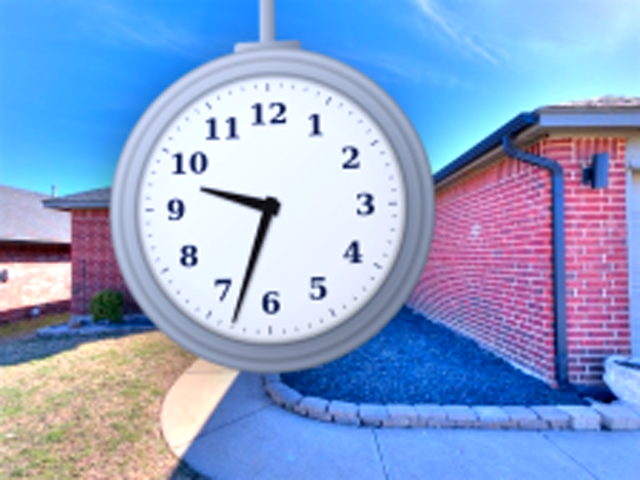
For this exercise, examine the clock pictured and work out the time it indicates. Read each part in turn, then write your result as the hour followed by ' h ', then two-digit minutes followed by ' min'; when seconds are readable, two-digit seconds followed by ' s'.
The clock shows 9 h 33 min
